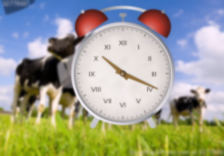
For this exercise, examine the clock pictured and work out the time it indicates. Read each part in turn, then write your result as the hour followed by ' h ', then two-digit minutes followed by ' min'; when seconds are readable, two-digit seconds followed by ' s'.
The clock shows 10 h 19 min
